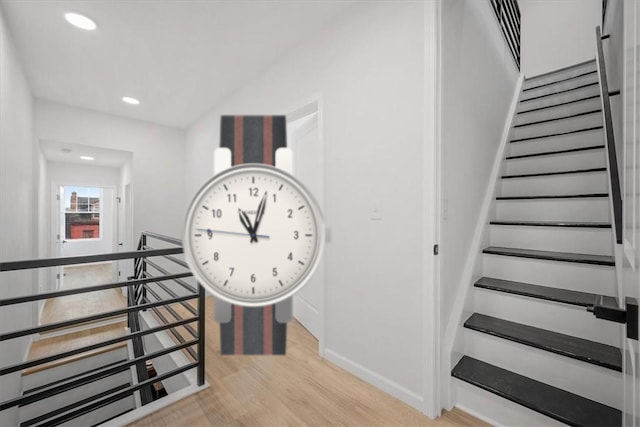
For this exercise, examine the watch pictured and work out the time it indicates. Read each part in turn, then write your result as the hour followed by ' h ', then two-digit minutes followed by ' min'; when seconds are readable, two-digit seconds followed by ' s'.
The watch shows 11 h 02 min 46 s
